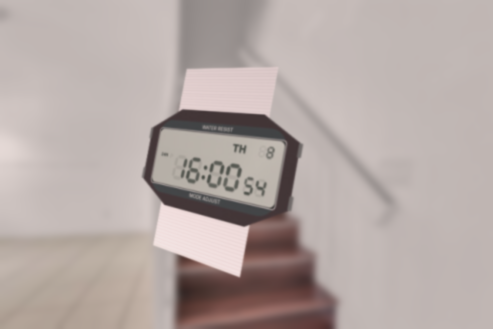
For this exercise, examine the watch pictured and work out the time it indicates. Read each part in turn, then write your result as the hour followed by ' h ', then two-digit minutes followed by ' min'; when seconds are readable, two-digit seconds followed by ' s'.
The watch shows 16 h 00 min 54 s
